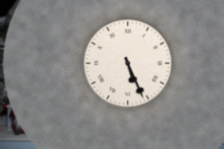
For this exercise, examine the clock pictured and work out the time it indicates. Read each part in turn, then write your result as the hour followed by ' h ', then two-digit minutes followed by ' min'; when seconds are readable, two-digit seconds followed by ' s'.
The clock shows 5 h 26 min
